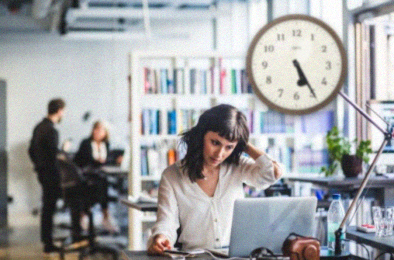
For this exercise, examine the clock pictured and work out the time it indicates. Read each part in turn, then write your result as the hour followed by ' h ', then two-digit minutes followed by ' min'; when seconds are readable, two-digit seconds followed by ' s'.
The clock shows 5 h 25 min
